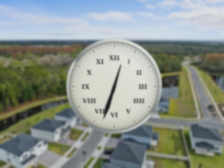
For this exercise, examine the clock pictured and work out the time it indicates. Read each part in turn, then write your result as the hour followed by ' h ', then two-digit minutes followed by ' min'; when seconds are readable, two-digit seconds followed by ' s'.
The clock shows 12 h 33 min
